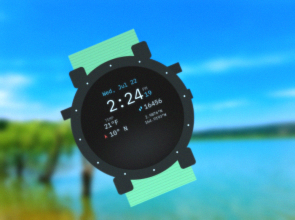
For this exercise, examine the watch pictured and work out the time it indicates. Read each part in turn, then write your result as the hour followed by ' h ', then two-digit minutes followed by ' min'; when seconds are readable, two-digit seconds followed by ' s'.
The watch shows 2 h 24 min
